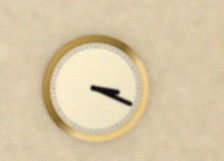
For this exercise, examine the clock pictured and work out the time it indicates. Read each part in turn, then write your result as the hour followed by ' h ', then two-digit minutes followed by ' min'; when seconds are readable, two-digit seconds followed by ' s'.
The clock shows 3 h 19 min
